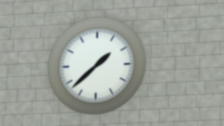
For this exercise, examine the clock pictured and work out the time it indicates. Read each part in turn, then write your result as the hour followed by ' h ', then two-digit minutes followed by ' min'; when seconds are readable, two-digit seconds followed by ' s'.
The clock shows 1 h 38 min
